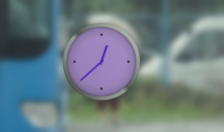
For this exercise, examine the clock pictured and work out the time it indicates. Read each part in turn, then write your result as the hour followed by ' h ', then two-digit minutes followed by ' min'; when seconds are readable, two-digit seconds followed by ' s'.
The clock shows 12 h 38 min
